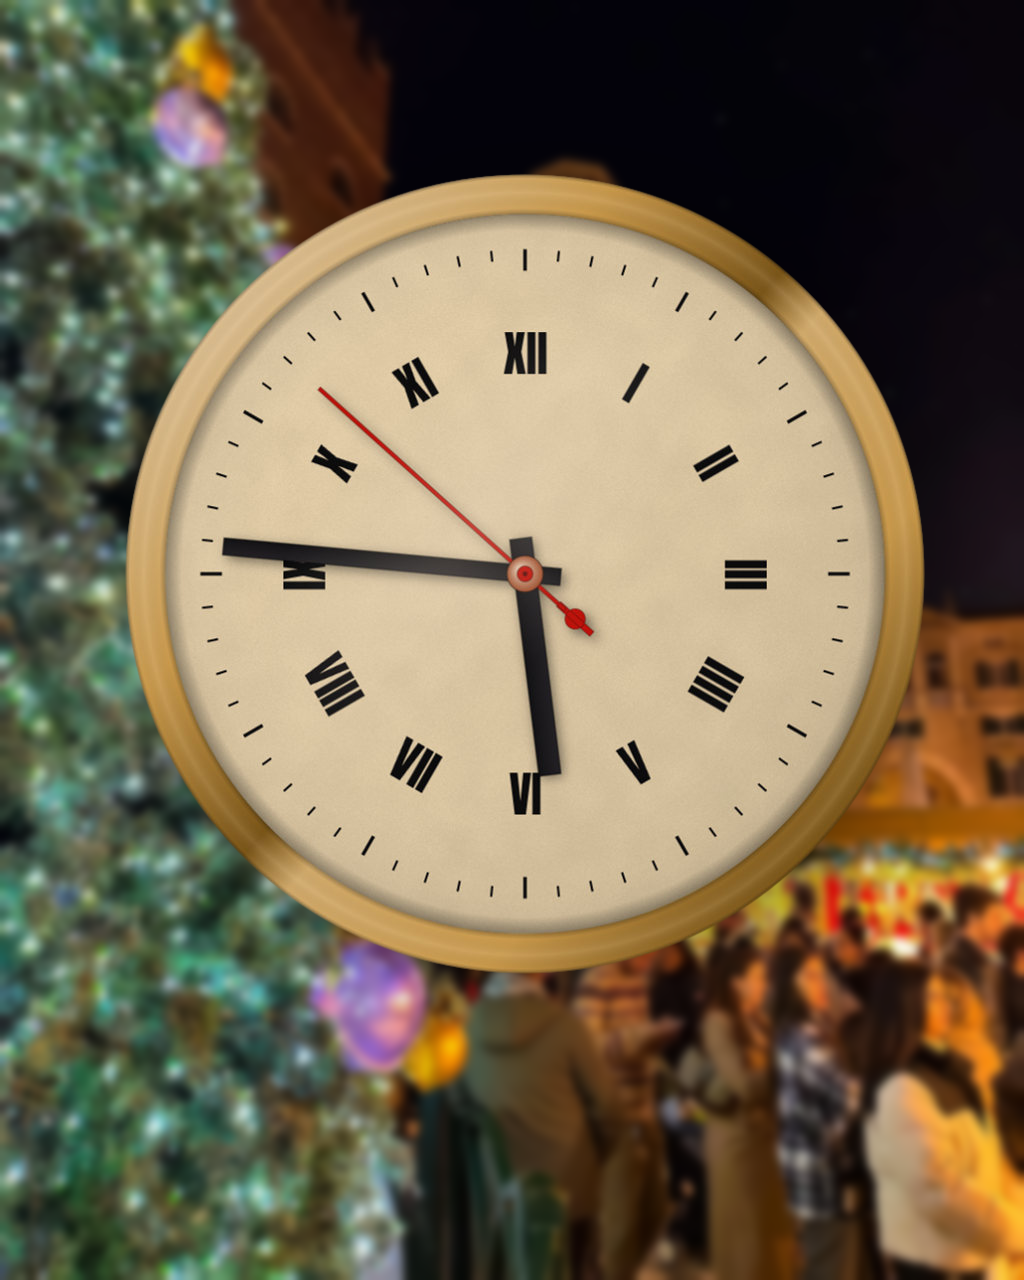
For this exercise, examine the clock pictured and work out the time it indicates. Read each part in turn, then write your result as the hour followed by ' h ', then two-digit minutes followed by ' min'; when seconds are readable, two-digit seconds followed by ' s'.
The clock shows 5 h 45 min 52 s
